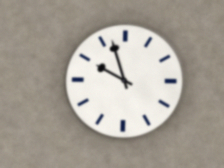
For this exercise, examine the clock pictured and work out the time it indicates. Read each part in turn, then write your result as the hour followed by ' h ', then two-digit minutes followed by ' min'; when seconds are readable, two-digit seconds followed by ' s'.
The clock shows 9 h 57 min
